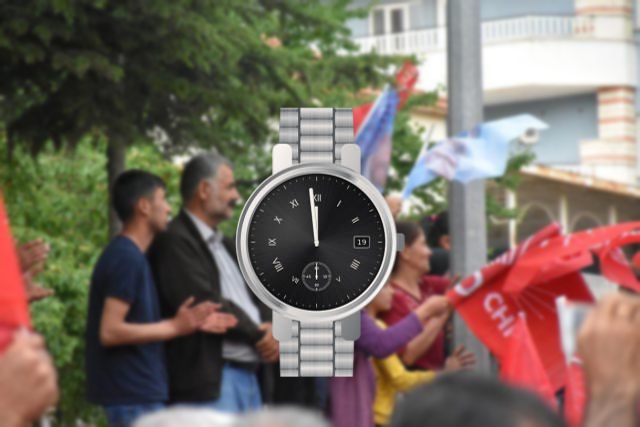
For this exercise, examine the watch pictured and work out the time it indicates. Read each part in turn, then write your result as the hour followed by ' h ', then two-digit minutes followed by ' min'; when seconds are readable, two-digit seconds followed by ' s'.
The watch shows 11 h 59 min
